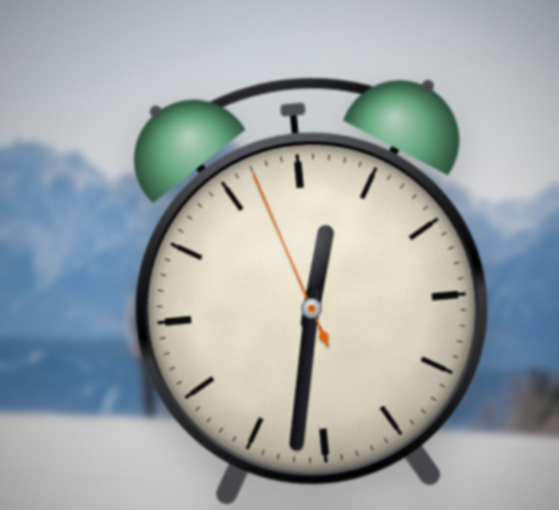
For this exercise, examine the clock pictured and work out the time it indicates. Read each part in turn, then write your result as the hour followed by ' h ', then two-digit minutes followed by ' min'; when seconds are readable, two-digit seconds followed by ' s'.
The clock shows 12 h 31 min 57 s
